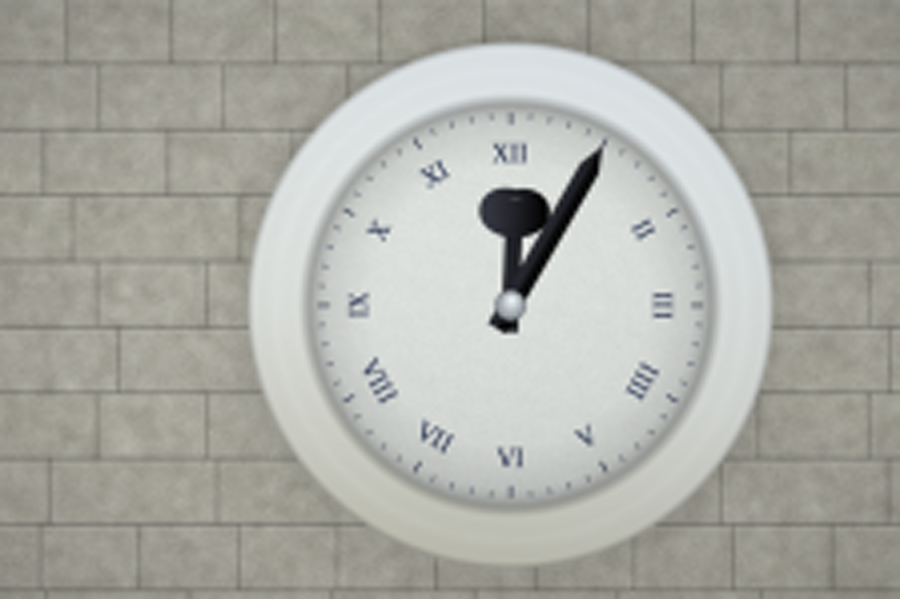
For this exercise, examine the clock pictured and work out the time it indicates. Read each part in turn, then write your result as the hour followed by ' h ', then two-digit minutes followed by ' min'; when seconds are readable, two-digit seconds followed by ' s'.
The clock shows 12 h 05 min
